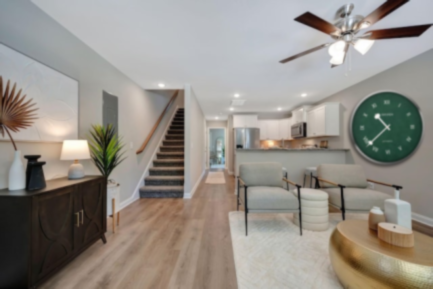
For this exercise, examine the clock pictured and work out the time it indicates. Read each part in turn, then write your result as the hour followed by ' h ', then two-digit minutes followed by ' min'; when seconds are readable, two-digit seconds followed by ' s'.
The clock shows 10 h 38 min
